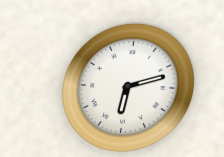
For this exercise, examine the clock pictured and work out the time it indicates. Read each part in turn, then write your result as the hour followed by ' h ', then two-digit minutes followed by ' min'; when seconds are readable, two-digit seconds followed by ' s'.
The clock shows 6 h 12 min
